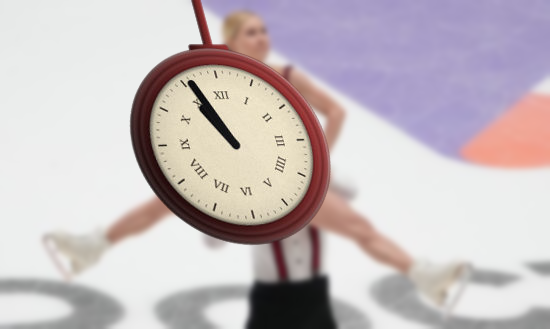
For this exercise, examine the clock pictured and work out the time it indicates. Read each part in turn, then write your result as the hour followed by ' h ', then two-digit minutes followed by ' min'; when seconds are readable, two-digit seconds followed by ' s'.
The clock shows 10 h 56 min
